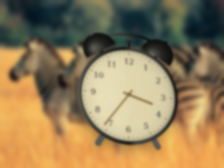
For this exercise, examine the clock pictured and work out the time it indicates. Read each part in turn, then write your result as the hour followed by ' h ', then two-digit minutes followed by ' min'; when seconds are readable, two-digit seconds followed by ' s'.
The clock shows 3 h 36 min
